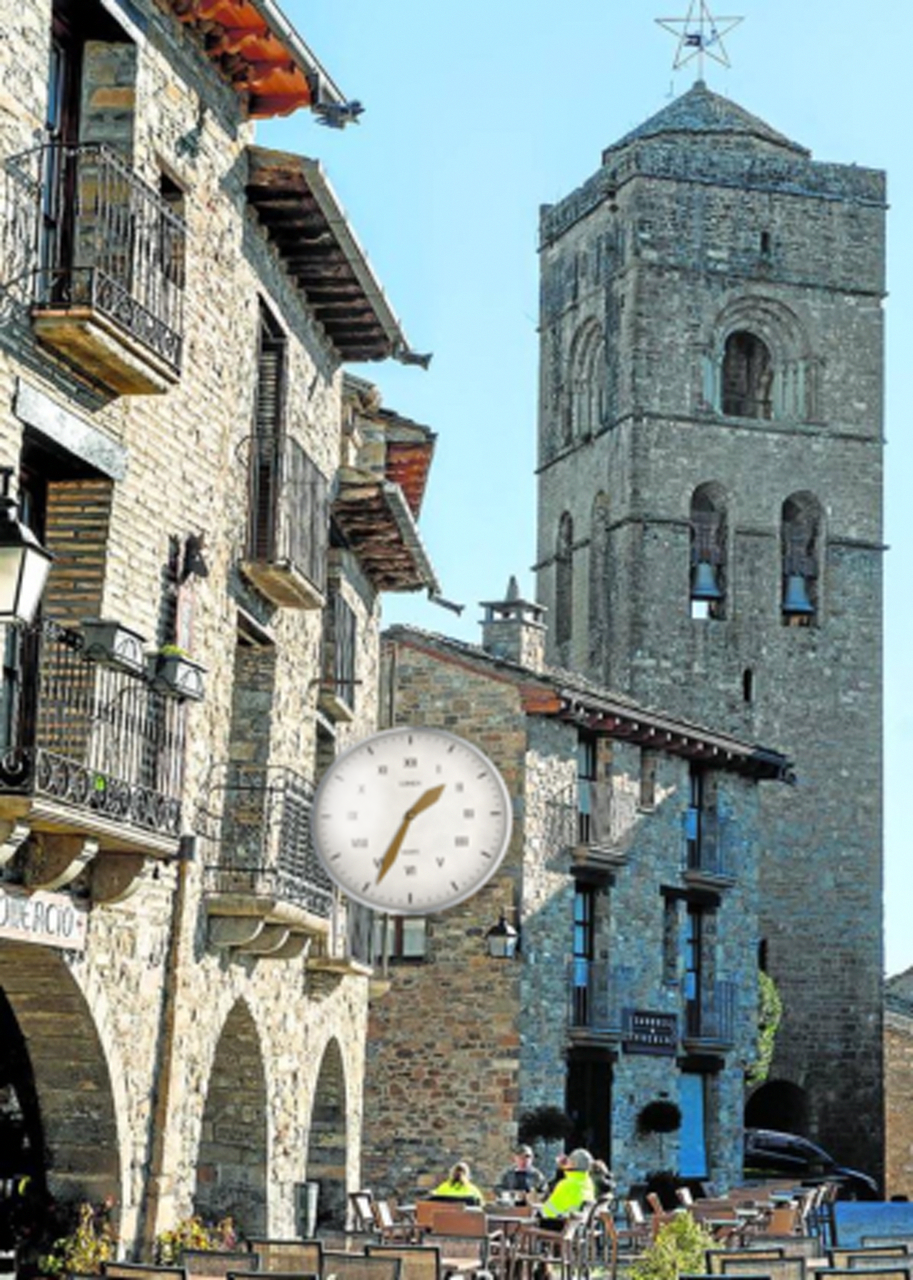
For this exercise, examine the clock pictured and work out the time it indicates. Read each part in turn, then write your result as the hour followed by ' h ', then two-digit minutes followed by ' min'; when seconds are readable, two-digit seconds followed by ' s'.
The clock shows 1 h 34 min
